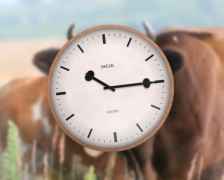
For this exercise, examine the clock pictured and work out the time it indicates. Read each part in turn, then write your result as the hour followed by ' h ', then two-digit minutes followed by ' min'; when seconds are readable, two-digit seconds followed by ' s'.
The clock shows 10 h 15 min
